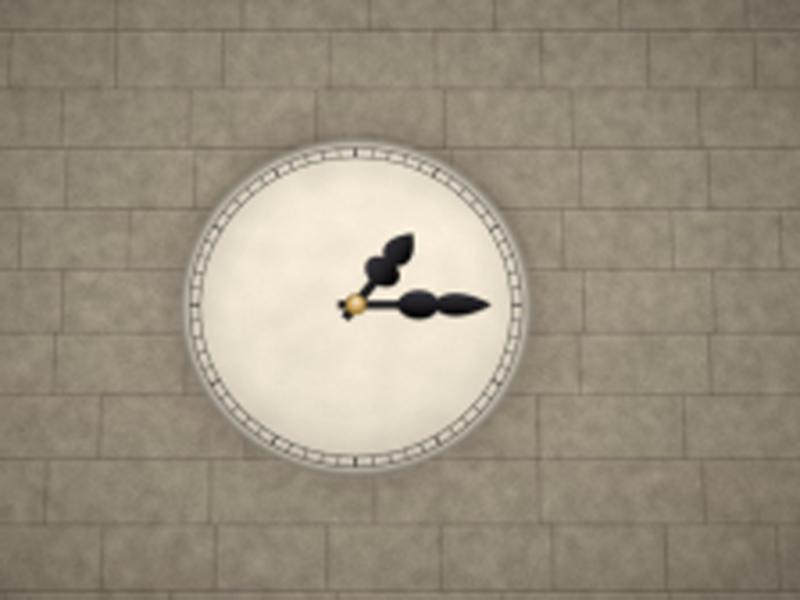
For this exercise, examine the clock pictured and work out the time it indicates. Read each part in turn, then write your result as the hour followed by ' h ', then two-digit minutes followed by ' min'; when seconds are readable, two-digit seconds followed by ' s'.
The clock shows 1 h 15 min
